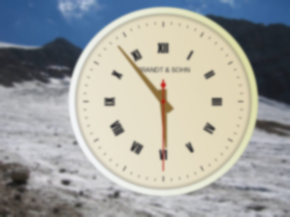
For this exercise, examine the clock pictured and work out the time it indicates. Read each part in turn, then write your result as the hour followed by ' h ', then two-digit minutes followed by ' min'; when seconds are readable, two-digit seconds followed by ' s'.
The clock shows 5 h 53 min 30 s
